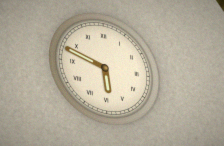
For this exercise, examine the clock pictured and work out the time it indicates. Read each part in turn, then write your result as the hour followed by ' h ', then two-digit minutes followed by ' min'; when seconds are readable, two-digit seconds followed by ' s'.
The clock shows 5 h 48 min
